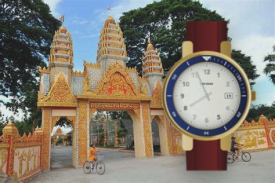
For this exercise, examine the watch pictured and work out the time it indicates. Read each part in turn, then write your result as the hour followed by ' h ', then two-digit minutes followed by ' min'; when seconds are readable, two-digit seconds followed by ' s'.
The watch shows 7 h 56 min
